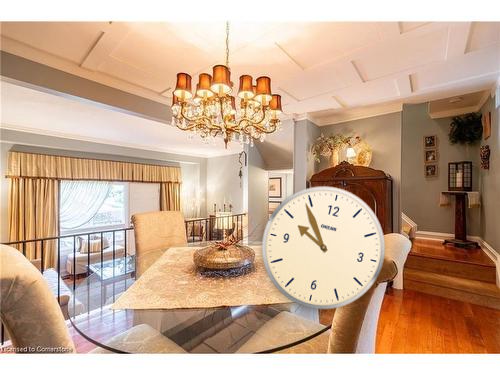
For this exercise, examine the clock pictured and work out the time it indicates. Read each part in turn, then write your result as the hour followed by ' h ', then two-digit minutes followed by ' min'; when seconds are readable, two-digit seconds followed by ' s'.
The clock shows 9 h 54 min
